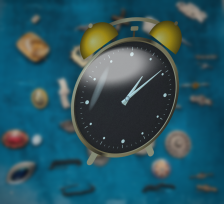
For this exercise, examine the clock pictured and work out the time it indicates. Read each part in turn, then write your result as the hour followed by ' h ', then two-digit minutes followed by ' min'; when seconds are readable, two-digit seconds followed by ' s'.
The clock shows 1 h 09 min
